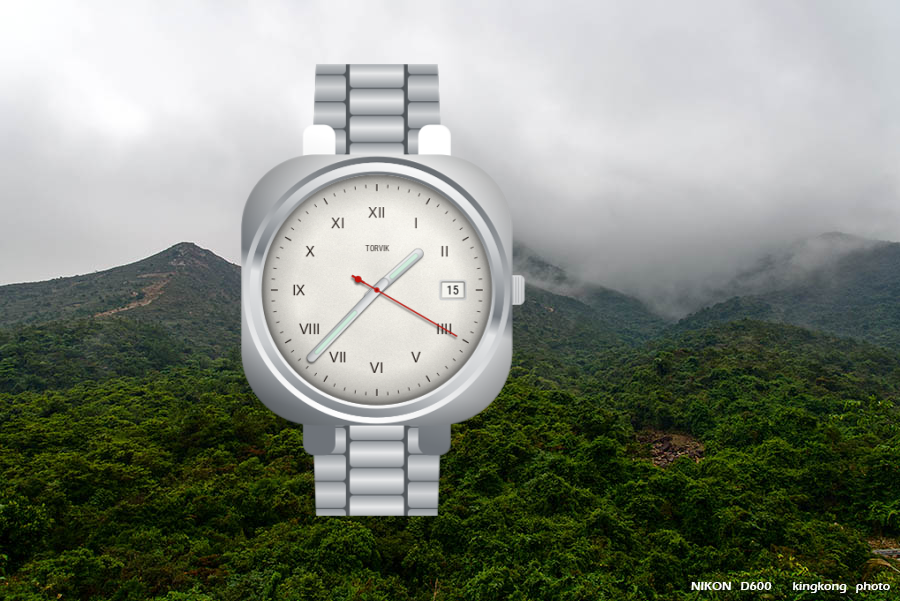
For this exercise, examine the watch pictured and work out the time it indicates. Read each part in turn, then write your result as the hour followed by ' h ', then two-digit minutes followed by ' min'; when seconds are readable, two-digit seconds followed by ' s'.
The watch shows 1 h 37 min 20 s
